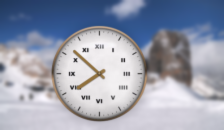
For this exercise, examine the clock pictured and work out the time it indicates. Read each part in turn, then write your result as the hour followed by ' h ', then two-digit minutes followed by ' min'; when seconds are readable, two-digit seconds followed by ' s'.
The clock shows 7 h 52 min
